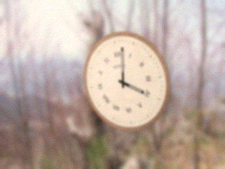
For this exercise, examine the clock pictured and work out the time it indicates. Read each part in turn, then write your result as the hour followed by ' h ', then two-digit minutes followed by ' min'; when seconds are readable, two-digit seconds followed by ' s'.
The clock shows 4 h 02 min
